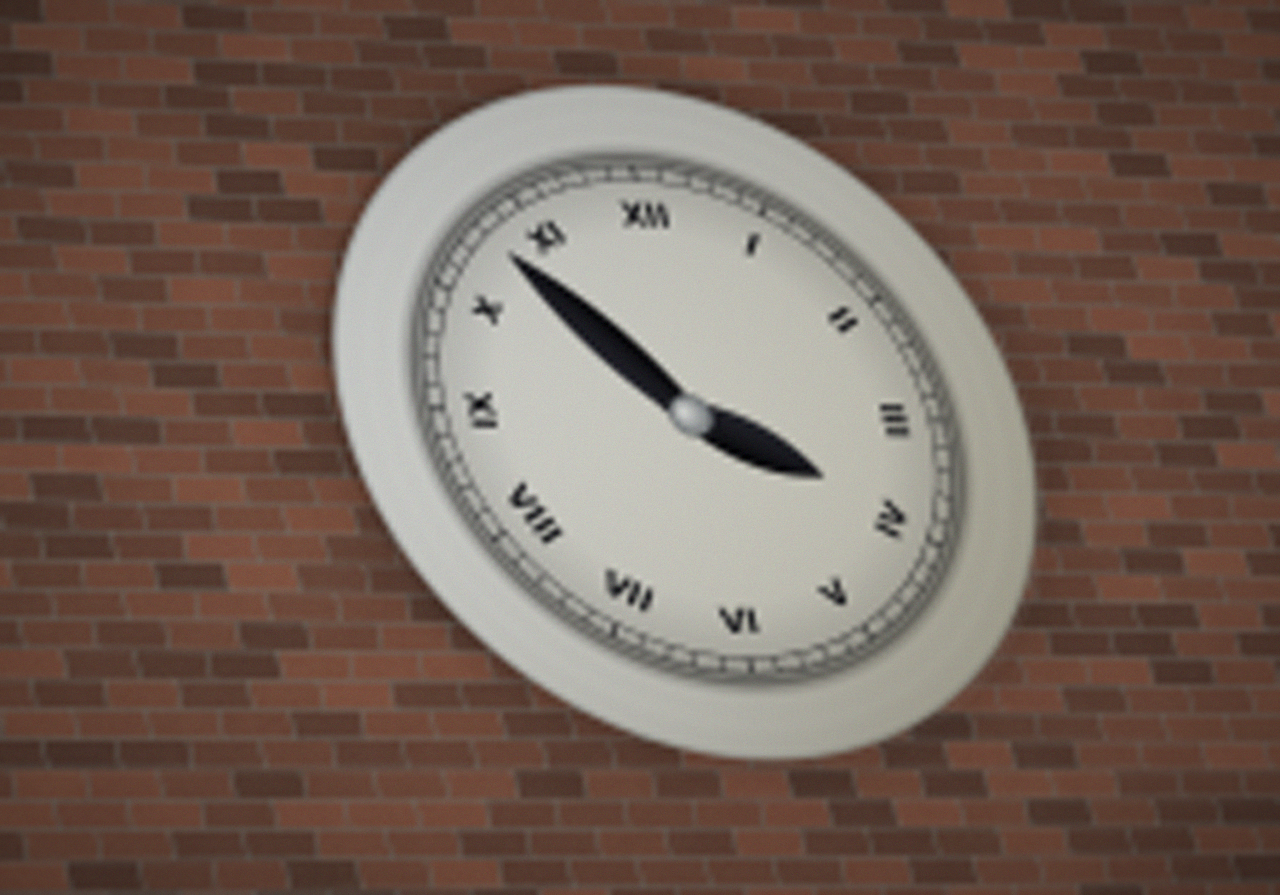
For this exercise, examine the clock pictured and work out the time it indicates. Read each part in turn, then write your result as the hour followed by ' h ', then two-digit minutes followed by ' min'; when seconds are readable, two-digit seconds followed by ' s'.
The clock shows 3 h 53 min
